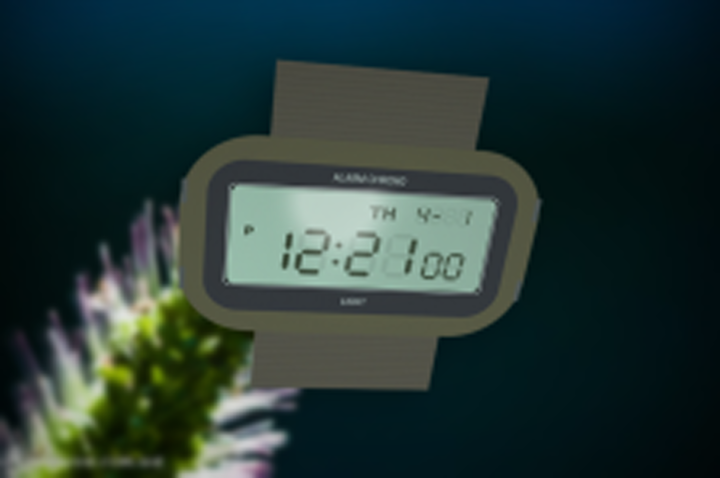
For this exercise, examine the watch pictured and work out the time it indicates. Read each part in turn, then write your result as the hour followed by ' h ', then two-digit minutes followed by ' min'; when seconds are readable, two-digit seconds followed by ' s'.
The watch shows 12 h 21 min 00 s
